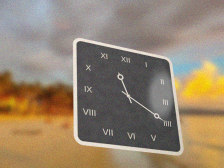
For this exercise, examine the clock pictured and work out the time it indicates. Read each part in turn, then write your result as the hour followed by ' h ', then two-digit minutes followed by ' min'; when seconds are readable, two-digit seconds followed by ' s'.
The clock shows 11 h 20 min
